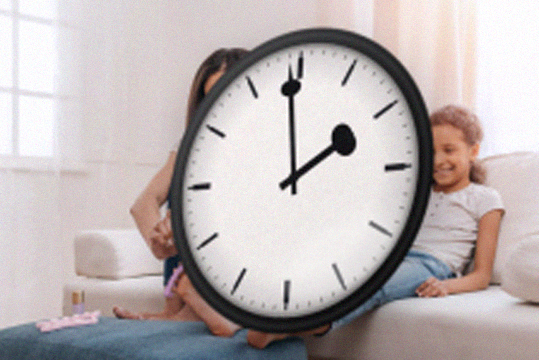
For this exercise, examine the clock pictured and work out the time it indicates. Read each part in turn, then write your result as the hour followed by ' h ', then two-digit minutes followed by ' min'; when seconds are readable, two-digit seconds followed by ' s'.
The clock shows 1 h 59 min
